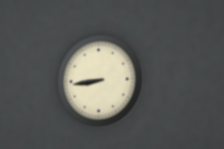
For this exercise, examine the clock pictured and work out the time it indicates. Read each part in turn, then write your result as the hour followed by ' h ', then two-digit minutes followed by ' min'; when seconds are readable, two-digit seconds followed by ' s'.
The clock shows 8 h 44 min
